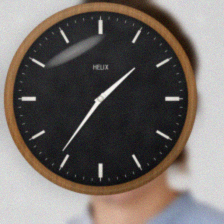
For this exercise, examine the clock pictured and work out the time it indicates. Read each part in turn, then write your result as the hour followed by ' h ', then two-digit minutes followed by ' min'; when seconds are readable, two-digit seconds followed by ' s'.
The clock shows 1 h 36 min
